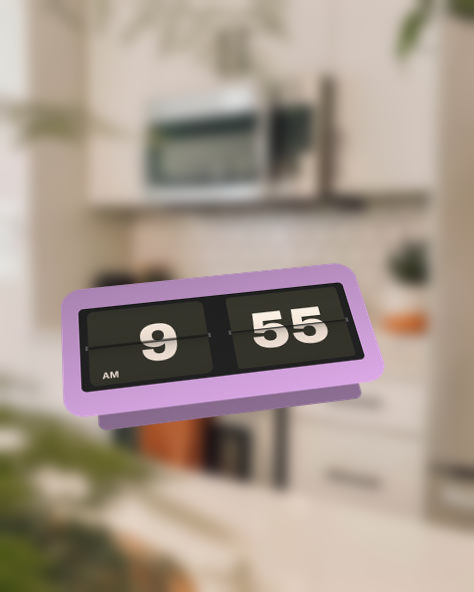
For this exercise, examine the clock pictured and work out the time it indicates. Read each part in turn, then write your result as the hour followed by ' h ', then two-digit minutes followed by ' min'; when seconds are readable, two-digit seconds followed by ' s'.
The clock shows 9 h 55 min
